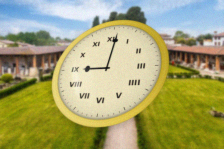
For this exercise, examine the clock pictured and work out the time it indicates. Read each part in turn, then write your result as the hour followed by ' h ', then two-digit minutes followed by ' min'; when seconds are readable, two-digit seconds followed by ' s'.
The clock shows 9 h 01 min
